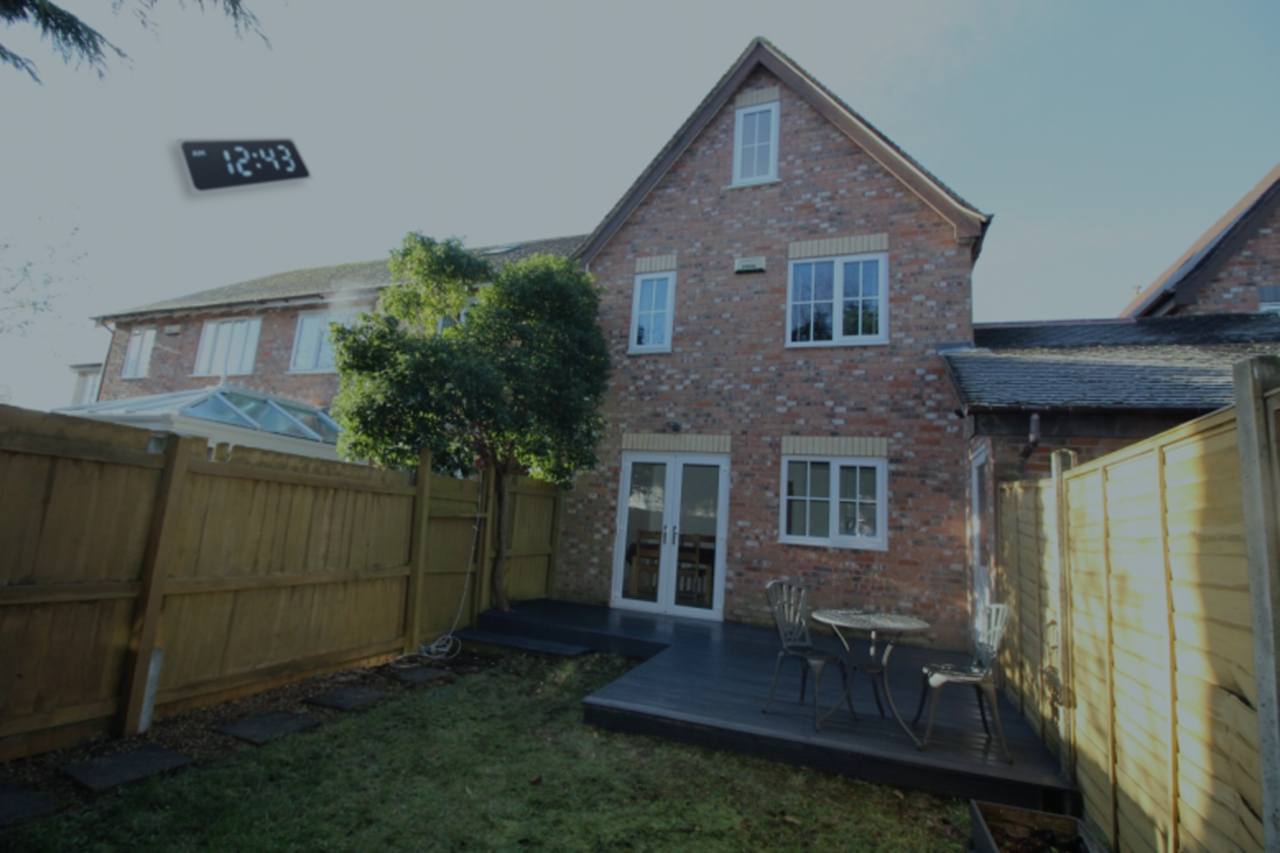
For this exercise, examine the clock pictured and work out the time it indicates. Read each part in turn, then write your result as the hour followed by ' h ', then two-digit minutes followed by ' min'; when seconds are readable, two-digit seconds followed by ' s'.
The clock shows 12 h 43 min
